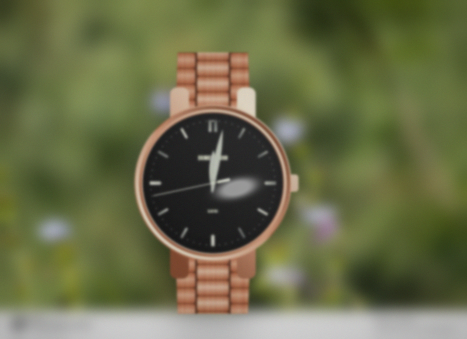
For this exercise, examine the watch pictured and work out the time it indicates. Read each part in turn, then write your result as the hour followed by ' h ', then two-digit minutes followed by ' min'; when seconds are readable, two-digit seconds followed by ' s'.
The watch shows 12 h 01 min 43 s
